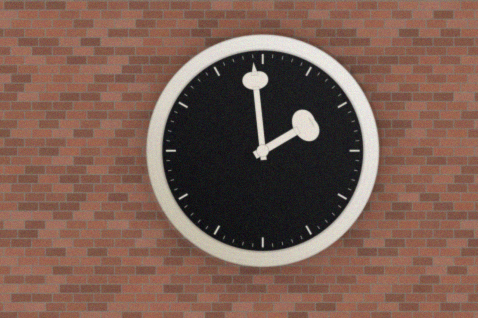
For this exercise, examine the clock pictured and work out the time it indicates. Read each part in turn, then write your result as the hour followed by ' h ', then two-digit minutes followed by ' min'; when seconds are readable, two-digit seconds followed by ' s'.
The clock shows 1 h 59 min
